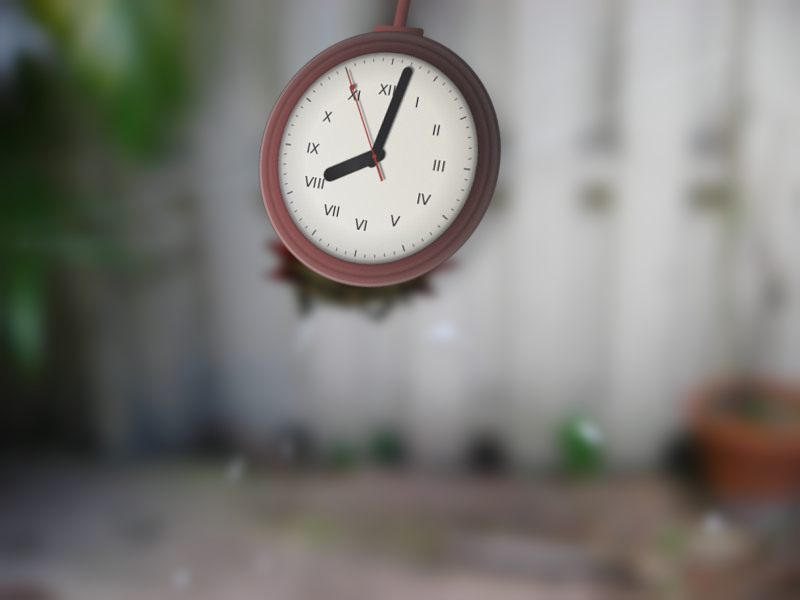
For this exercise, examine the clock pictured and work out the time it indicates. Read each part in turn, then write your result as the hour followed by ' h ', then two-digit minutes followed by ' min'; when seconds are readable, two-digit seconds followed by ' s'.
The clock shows 8 h 01 min 55 s
